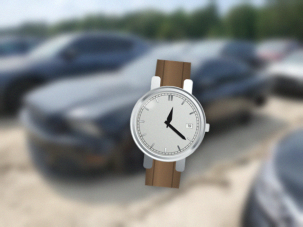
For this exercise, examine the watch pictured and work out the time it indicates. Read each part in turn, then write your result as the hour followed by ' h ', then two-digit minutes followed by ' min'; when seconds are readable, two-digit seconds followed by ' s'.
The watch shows 12 h 21 min
